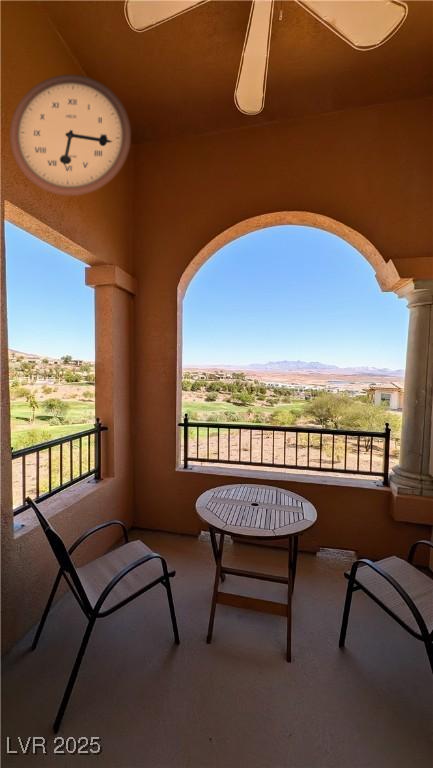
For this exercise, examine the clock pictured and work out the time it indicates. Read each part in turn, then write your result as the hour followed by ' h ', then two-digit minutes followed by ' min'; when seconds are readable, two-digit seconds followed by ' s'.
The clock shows 6 h 16 min
